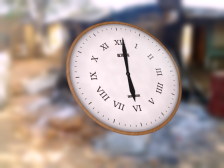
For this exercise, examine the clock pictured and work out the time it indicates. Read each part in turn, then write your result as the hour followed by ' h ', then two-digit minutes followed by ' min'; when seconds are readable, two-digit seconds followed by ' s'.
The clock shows 6 h 01 min
